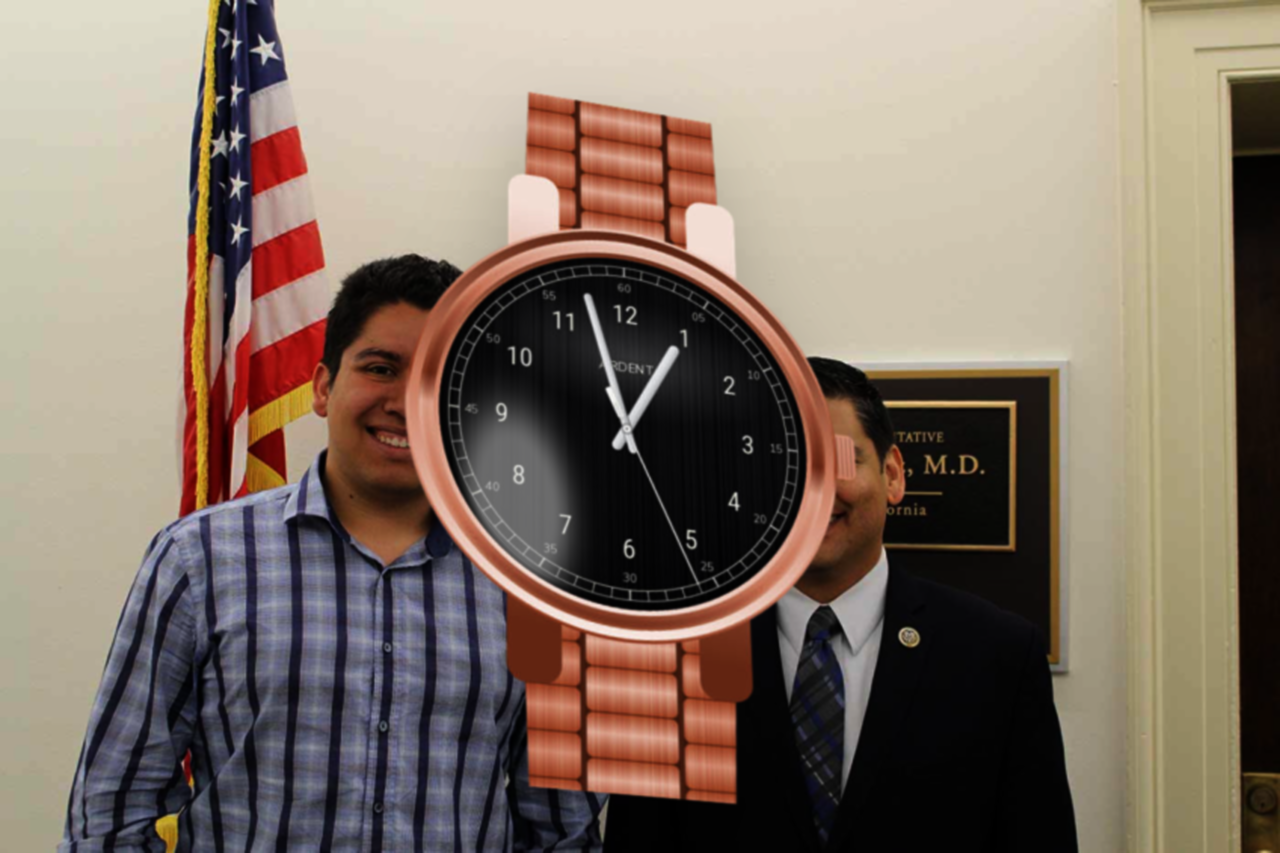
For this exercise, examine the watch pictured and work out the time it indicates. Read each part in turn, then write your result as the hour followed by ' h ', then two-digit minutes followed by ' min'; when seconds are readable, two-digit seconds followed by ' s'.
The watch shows 12 h 57 min 26 s
